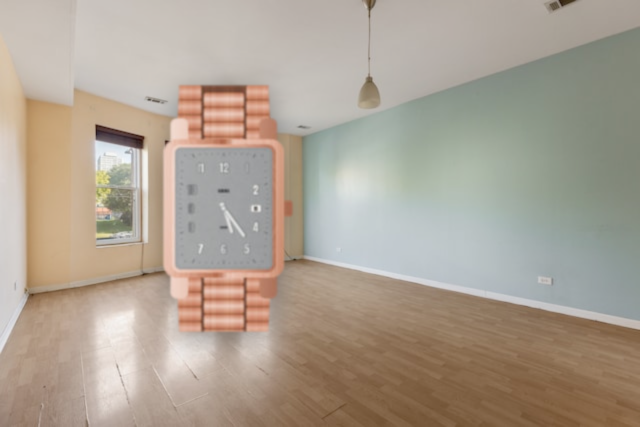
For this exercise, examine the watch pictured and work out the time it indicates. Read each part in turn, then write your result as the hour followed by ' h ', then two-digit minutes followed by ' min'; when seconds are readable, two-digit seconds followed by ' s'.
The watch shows 5 h 24 min
